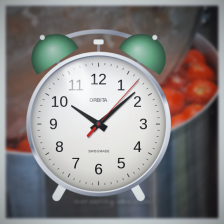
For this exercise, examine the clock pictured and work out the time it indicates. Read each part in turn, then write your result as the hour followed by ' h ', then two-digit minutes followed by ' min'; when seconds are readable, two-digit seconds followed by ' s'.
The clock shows 10 h 08 min 07 s
